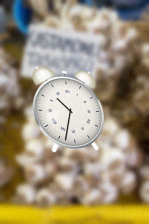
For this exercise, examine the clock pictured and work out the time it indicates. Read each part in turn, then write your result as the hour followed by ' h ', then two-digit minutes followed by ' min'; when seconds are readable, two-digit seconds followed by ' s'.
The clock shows 10 h 33 min
